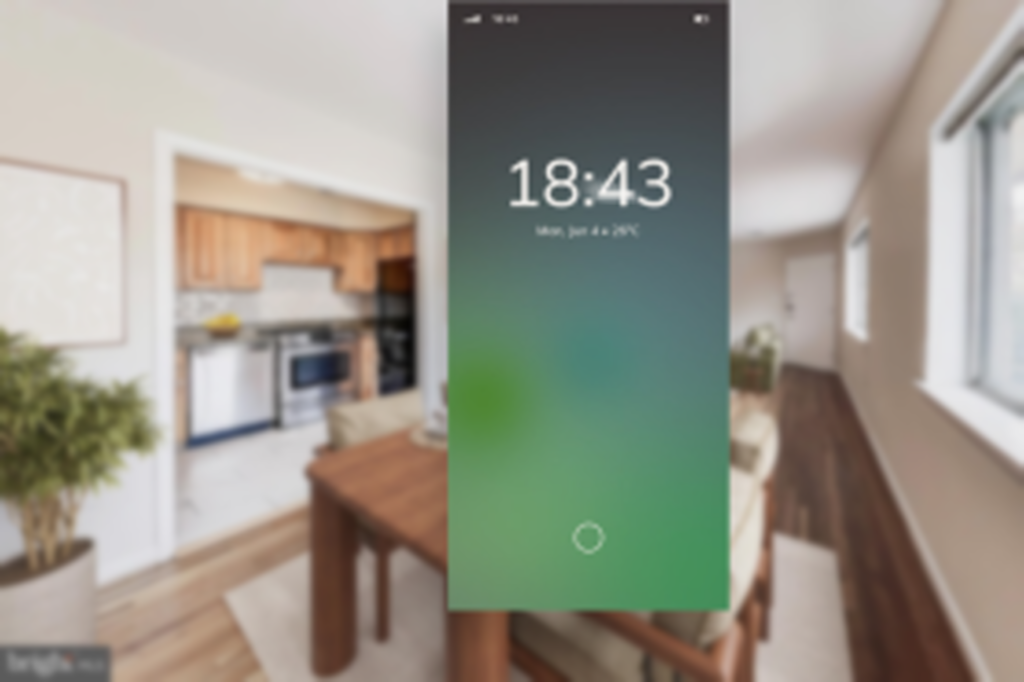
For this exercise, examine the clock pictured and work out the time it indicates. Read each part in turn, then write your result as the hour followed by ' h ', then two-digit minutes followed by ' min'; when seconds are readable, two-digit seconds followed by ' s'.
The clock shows 18 h 43 min
